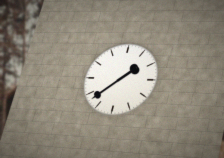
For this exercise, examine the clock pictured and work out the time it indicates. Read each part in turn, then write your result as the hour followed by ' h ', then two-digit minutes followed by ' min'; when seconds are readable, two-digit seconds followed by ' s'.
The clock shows 1 h 38 min
